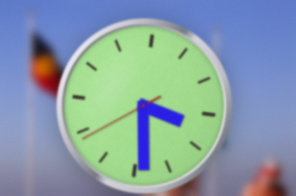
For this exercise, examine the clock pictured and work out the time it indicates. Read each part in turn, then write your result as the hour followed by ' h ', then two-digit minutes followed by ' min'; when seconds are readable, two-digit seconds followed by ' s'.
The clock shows 3 h 28 min 39 s
